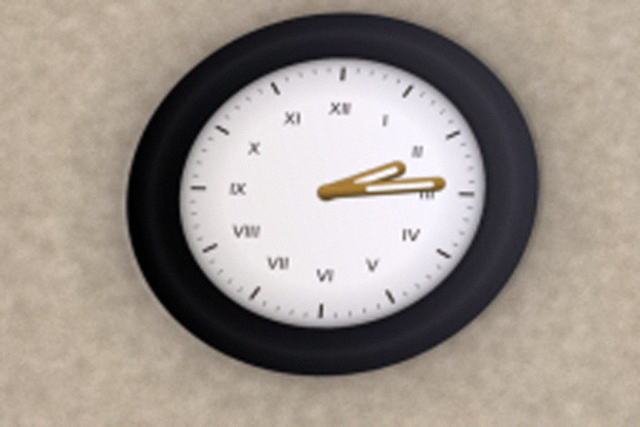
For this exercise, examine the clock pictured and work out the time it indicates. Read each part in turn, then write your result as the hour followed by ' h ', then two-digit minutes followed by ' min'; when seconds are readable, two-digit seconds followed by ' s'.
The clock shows 2 h 14 min
